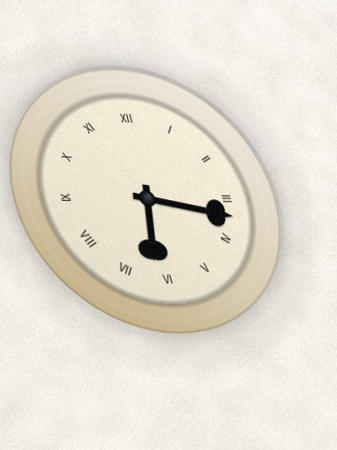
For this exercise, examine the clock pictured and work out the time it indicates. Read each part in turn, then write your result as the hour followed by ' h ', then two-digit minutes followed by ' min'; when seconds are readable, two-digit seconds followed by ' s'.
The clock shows 6 h 17 min
